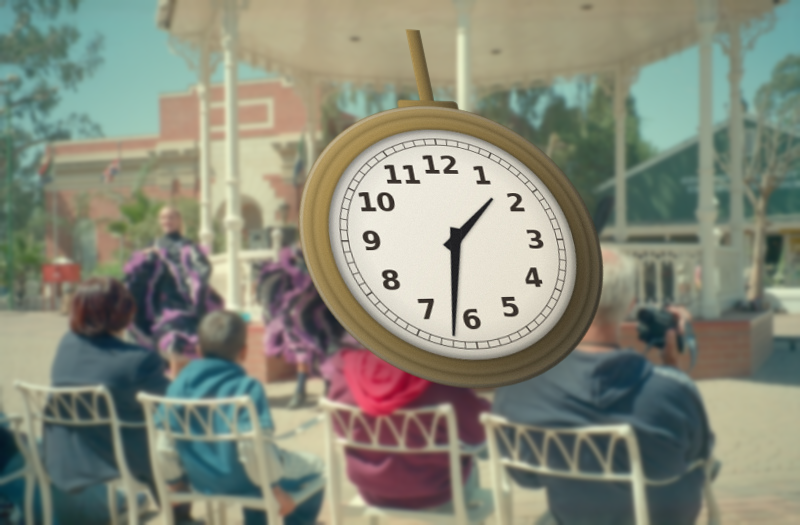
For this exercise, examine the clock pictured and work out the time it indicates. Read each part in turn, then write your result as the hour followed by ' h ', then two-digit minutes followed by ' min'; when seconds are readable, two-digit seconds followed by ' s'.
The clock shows 1 h 32 min
